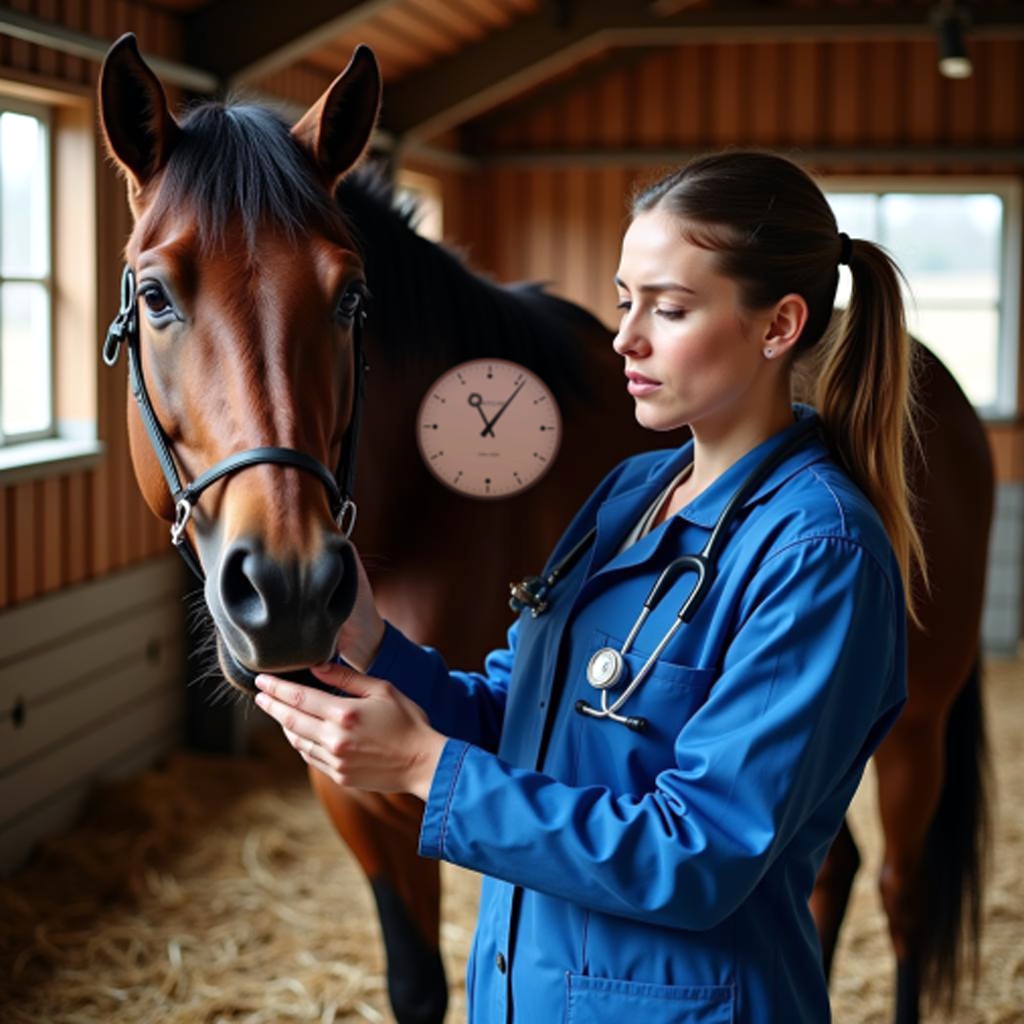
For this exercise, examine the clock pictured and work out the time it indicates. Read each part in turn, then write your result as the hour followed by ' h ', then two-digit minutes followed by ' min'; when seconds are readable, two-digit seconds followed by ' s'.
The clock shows 11 h 06 min
